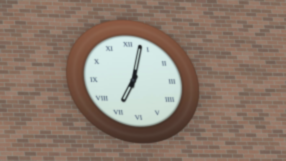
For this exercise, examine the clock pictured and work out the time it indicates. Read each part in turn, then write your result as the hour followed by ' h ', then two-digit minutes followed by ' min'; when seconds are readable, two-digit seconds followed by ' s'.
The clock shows 7 h 03 min
